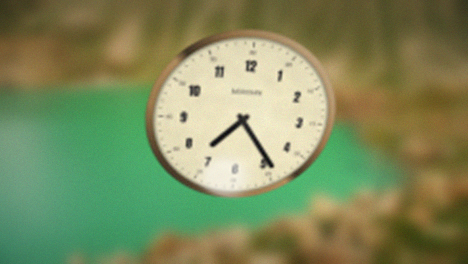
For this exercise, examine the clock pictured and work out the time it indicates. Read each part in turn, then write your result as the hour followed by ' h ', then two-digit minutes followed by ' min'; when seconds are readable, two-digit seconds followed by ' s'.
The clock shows 7 h 24 min
